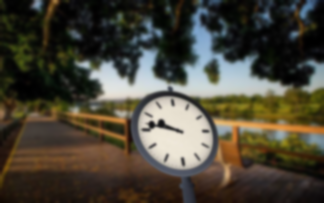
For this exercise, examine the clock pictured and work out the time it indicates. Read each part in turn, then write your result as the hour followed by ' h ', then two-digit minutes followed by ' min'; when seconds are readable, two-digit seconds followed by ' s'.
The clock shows 9 h 47 min
